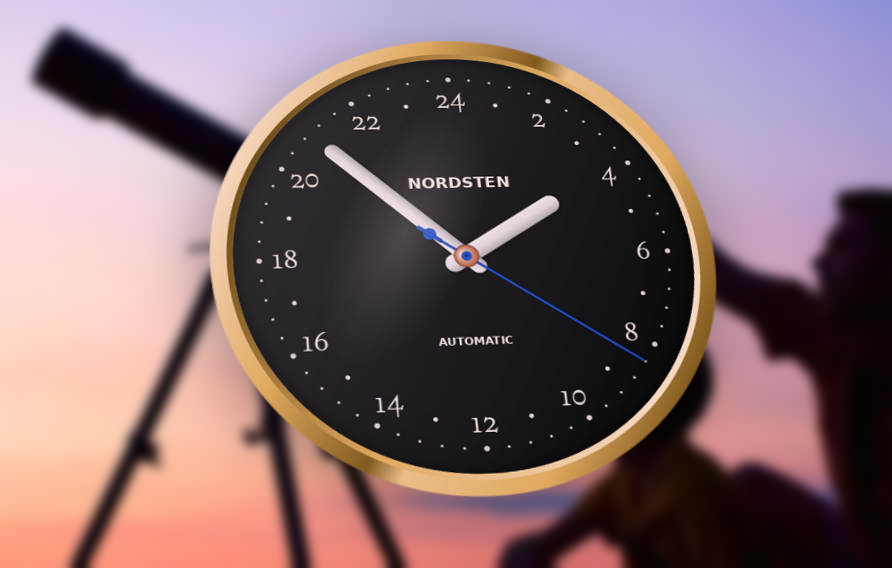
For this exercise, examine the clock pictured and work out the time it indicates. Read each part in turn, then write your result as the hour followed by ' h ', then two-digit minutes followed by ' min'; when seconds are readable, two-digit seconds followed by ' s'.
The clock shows 3 h 52 min 21 s
